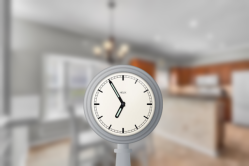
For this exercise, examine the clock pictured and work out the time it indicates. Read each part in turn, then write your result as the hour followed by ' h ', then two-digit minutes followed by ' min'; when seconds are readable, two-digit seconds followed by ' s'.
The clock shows 6 h 55 min
